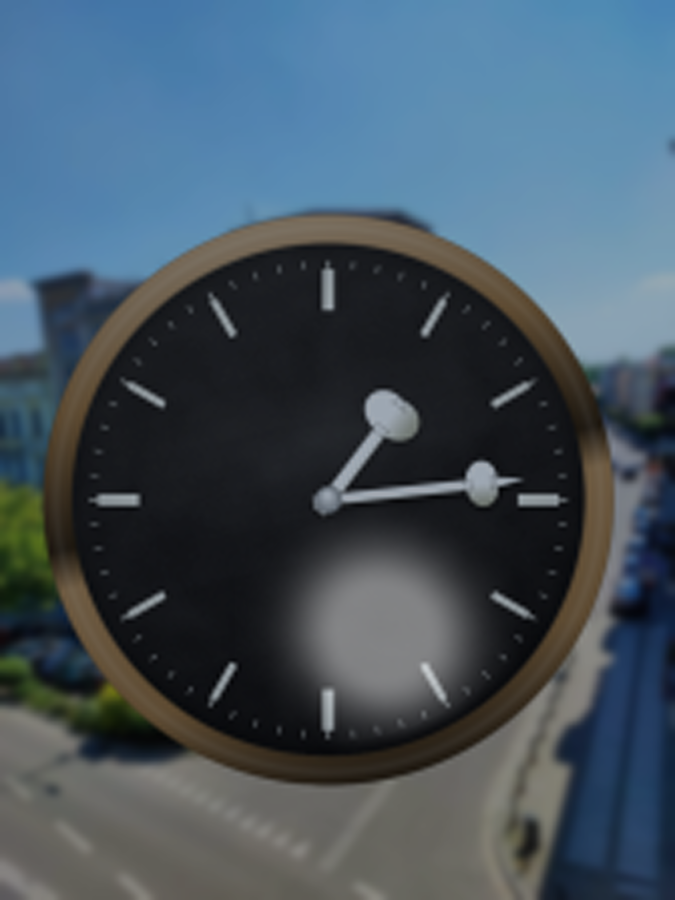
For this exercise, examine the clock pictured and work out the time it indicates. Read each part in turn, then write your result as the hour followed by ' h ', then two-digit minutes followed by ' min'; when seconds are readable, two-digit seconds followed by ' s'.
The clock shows 1 h 14 min
